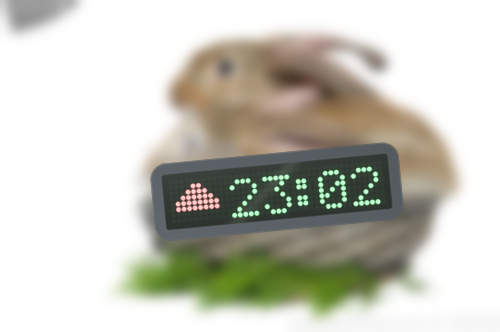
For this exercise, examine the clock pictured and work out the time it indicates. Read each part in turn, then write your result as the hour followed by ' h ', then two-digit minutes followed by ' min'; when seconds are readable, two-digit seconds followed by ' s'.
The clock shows 23 h 02 min
